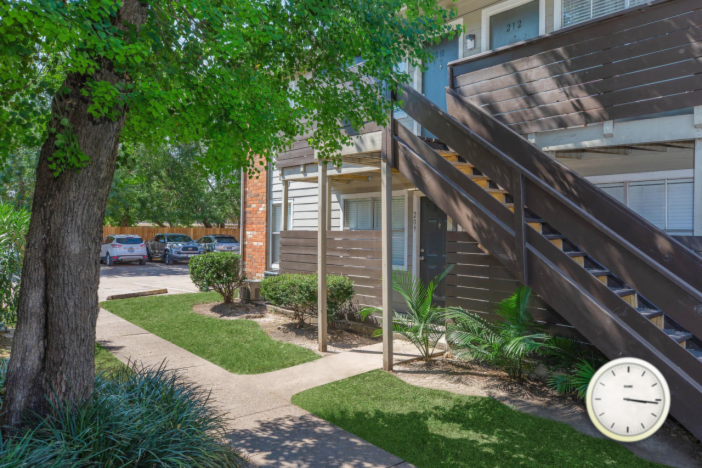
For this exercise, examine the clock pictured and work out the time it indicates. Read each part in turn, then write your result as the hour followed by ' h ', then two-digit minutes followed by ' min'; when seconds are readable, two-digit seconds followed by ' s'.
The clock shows 3 h 16 min
